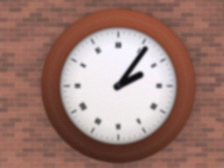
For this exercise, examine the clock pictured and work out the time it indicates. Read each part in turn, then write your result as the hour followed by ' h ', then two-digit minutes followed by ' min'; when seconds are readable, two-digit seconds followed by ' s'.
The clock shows 2 h 06 min
